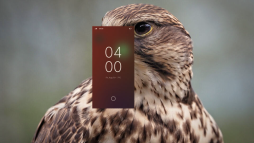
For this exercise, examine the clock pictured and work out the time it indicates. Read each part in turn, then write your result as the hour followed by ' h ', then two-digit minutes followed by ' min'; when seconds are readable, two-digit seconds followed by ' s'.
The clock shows 4 h 00 min
